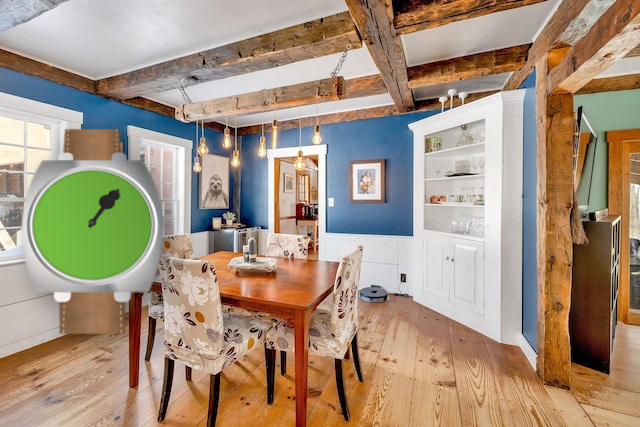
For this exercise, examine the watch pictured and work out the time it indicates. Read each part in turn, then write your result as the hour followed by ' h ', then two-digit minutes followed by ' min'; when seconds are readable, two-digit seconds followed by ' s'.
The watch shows 1 h 06 min
